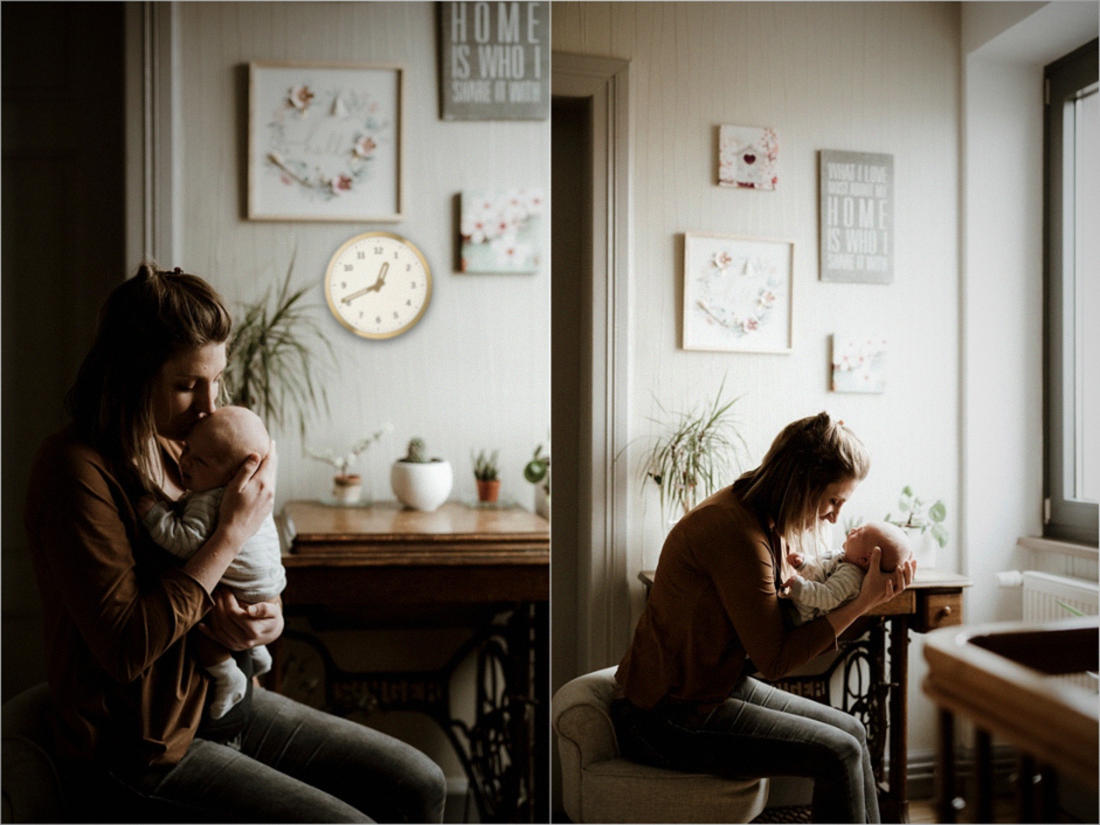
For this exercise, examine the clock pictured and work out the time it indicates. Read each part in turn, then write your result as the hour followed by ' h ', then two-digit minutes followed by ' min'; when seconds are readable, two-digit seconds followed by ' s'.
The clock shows 12 h 41 min
